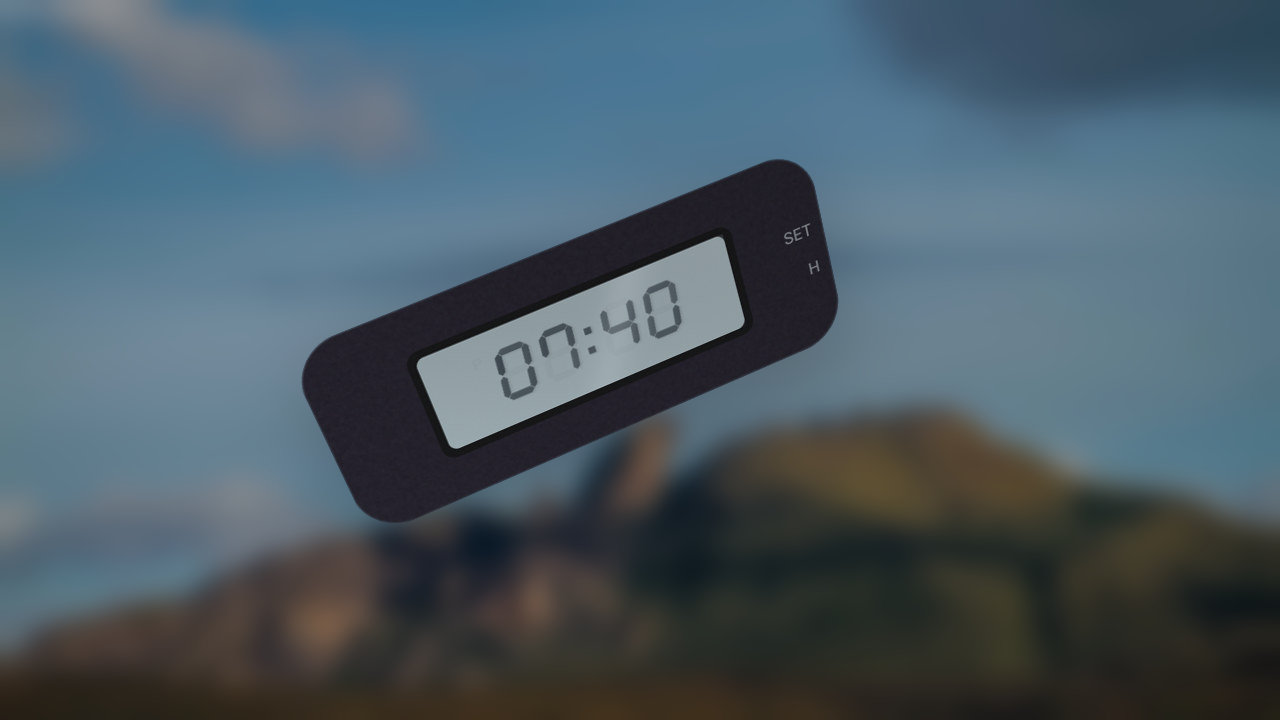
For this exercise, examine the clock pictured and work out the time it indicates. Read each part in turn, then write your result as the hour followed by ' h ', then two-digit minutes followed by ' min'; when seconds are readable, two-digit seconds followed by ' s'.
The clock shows 7 h 40 min
